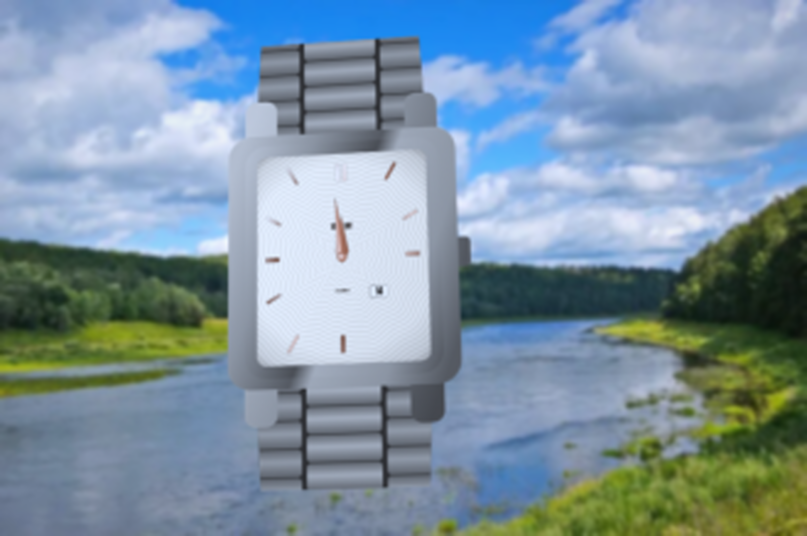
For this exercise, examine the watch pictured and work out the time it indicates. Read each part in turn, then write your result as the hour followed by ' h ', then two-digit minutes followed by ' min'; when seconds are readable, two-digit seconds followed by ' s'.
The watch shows 11 h 59 min
